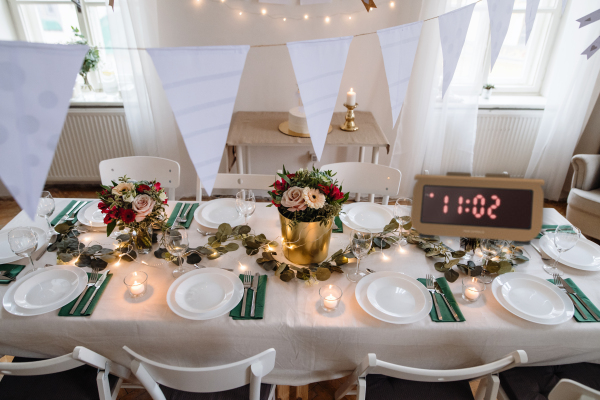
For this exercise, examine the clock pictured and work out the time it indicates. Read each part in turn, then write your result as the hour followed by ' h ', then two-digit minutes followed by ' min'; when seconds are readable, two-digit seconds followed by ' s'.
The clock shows 11 h 02 min
